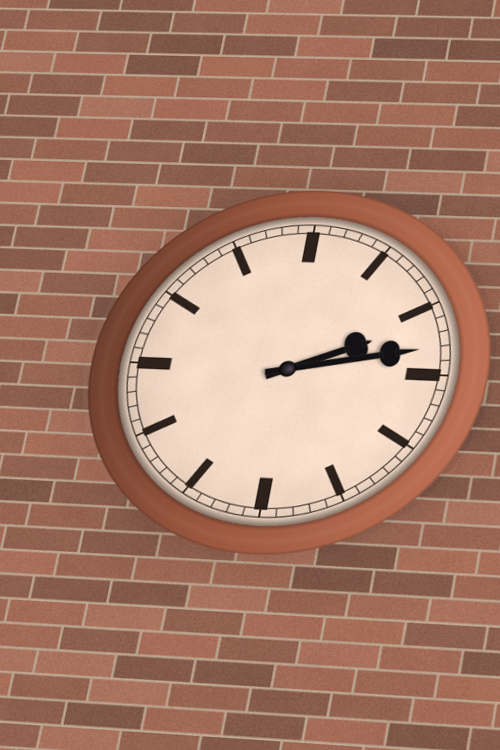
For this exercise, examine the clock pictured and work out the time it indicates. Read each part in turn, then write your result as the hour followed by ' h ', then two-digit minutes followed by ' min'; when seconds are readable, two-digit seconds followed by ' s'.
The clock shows 2 h 13 min
